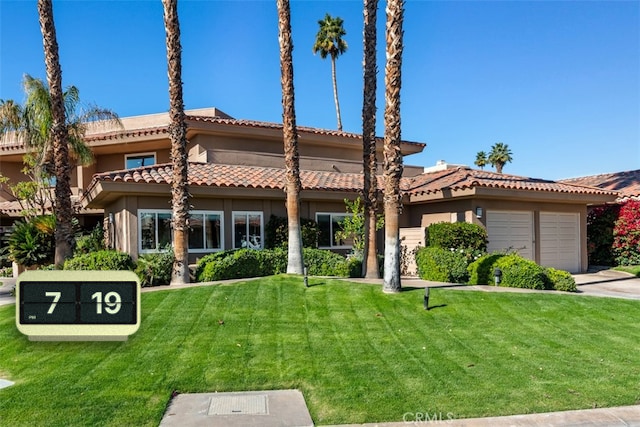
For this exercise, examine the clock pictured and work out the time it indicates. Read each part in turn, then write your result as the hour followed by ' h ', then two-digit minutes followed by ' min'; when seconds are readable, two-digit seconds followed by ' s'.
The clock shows 7 h 19 min
